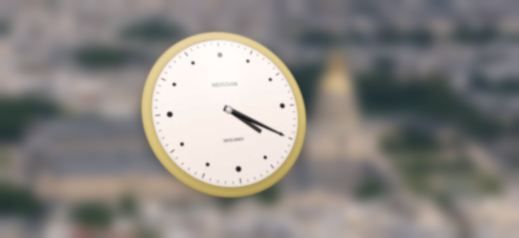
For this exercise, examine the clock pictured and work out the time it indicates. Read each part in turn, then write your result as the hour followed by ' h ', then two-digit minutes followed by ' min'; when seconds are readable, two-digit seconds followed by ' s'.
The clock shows 4 h 20 min
